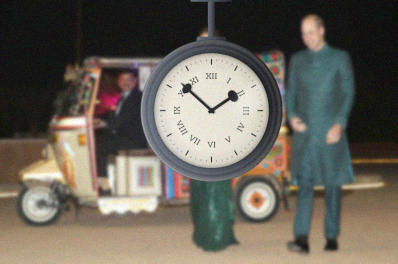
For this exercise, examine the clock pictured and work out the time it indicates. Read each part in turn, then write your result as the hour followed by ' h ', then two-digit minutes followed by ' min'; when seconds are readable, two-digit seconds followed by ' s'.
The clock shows 1 h 52 min
